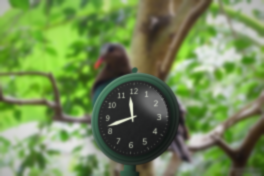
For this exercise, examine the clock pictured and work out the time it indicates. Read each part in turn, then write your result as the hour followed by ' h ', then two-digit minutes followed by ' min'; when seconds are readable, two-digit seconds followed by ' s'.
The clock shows 11 h 42 min
